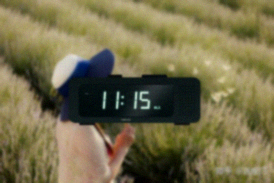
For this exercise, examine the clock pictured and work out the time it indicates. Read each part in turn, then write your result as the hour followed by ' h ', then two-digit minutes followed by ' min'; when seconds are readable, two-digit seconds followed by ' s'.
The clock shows 11 h 15 min
